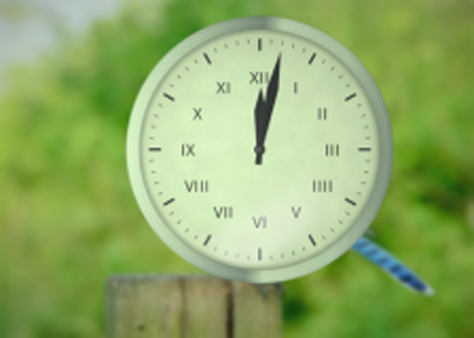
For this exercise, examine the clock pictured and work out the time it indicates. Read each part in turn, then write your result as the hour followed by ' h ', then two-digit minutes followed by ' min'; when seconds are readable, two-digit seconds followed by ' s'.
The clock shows 12 h 02 min
